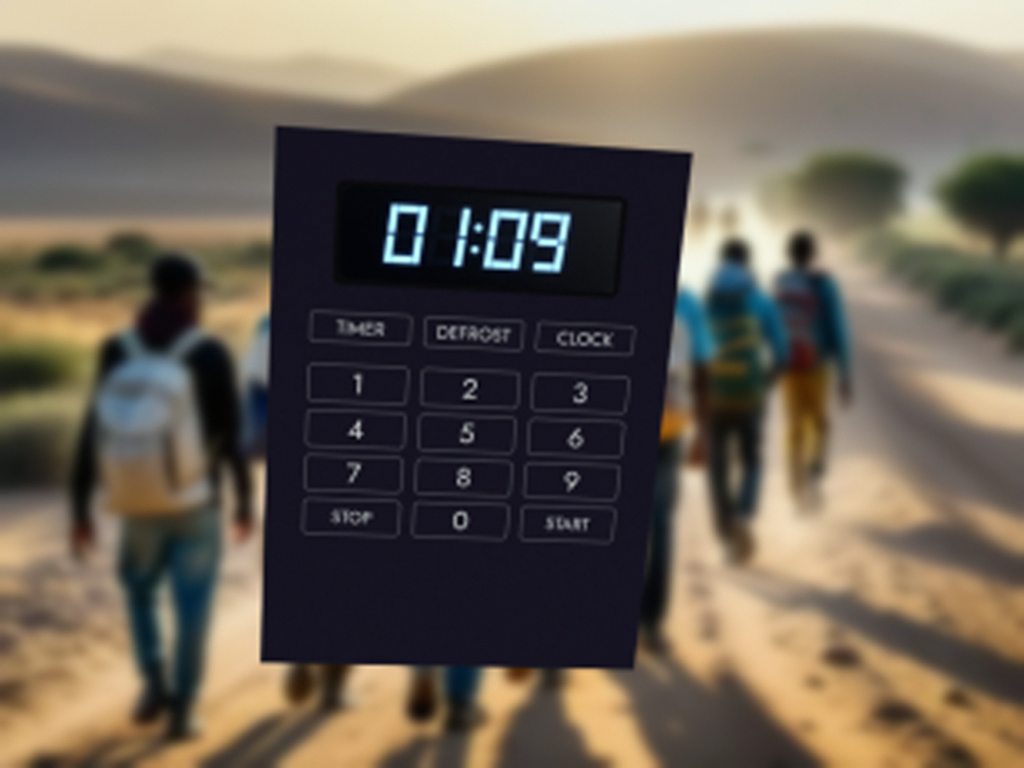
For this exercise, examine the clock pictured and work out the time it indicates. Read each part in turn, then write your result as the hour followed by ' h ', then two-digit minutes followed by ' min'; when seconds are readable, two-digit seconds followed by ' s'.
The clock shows 1 h 09 min
